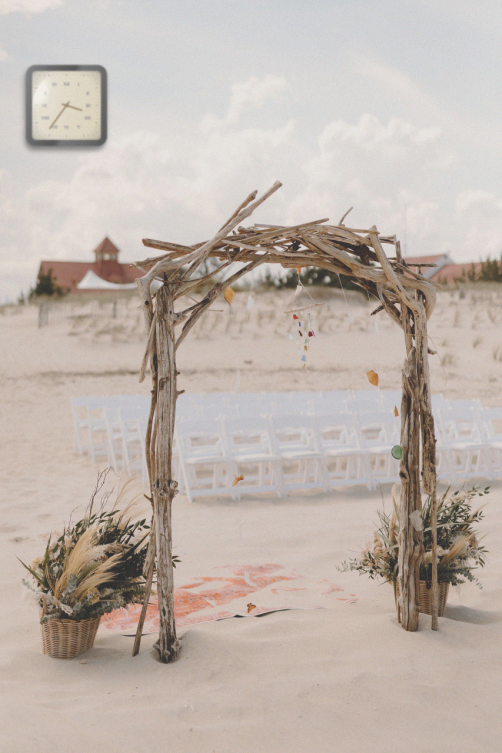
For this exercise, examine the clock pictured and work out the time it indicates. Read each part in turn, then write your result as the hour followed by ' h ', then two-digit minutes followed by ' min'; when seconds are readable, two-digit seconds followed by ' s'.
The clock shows 3 h 36 min
